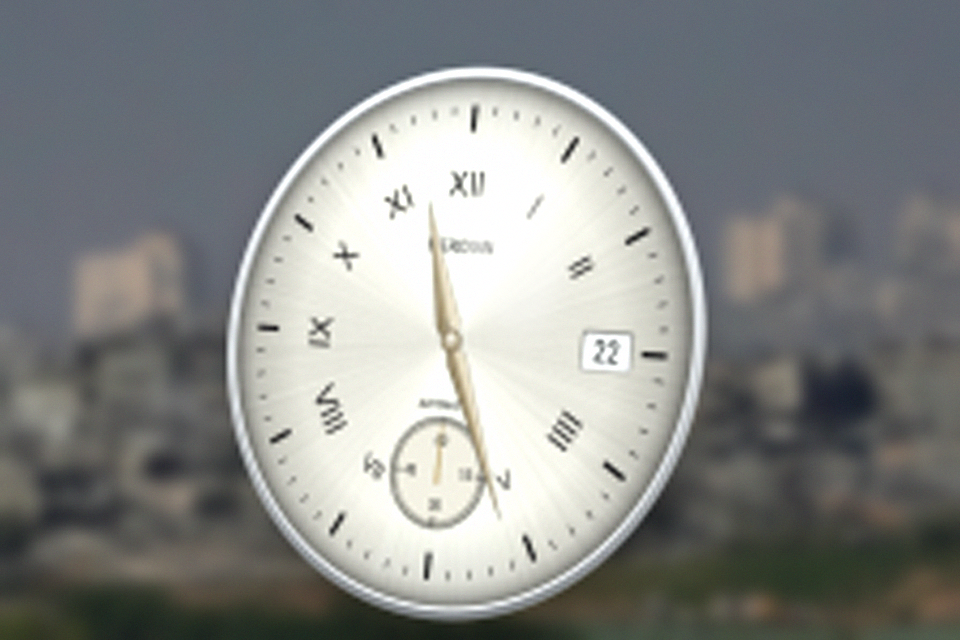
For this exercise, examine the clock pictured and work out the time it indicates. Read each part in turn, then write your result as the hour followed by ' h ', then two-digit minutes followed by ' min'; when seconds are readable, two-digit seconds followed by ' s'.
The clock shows 11 h 26 min
